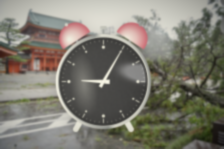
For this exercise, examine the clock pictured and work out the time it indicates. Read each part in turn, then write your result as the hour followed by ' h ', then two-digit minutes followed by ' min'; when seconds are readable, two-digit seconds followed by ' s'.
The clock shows 9 h 05 min
